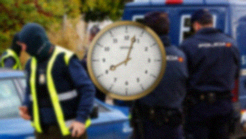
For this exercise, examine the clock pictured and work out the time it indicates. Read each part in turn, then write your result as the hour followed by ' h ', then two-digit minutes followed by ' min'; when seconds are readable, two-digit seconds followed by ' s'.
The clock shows 8 h 03 min
